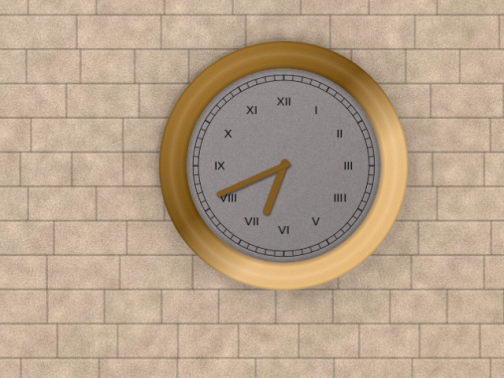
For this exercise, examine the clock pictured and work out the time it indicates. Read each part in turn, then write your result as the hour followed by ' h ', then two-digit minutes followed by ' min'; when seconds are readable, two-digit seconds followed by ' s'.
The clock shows 6 h 41 min
